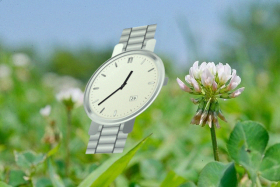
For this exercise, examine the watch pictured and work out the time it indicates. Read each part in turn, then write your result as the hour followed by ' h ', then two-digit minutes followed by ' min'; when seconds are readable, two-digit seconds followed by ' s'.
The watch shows 12 h 38 min
